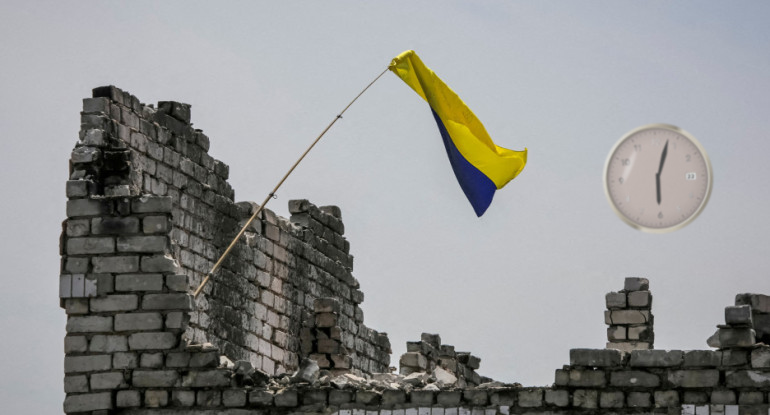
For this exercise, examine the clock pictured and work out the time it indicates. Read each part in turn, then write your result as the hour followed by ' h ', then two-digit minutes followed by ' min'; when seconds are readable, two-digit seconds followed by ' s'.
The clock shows 6 h 03 min
